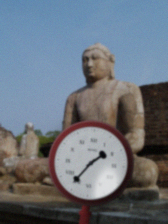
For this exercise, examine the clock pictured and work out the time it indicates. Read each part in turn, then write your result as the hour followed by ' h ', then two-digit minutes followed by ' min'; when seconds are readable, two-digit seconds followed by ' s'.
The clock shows 1 h 36 min
